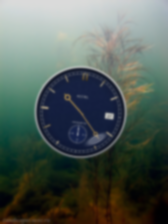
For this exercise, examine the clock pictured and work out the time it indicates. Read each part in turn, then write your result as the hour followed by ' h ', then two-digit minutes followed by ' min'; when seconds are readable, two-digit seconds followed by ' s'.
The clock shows 10 h 23 min
